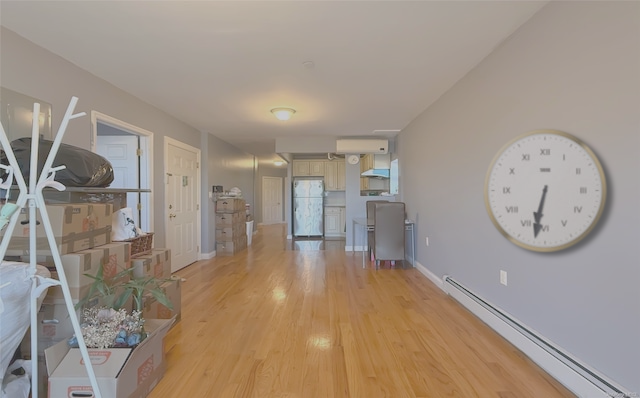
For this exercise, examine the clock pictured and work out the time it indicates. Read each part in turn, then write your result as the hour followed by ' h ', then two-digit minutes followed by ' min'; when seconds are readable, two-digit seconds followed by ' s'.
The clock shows 6 h 32 min
